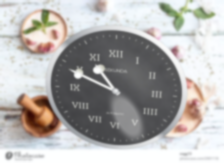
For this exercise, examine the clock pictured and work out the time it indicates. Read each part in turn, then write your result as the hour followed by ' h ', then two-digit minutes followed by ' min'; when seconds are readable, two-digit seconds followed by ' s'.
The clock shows 10 h 49 min
